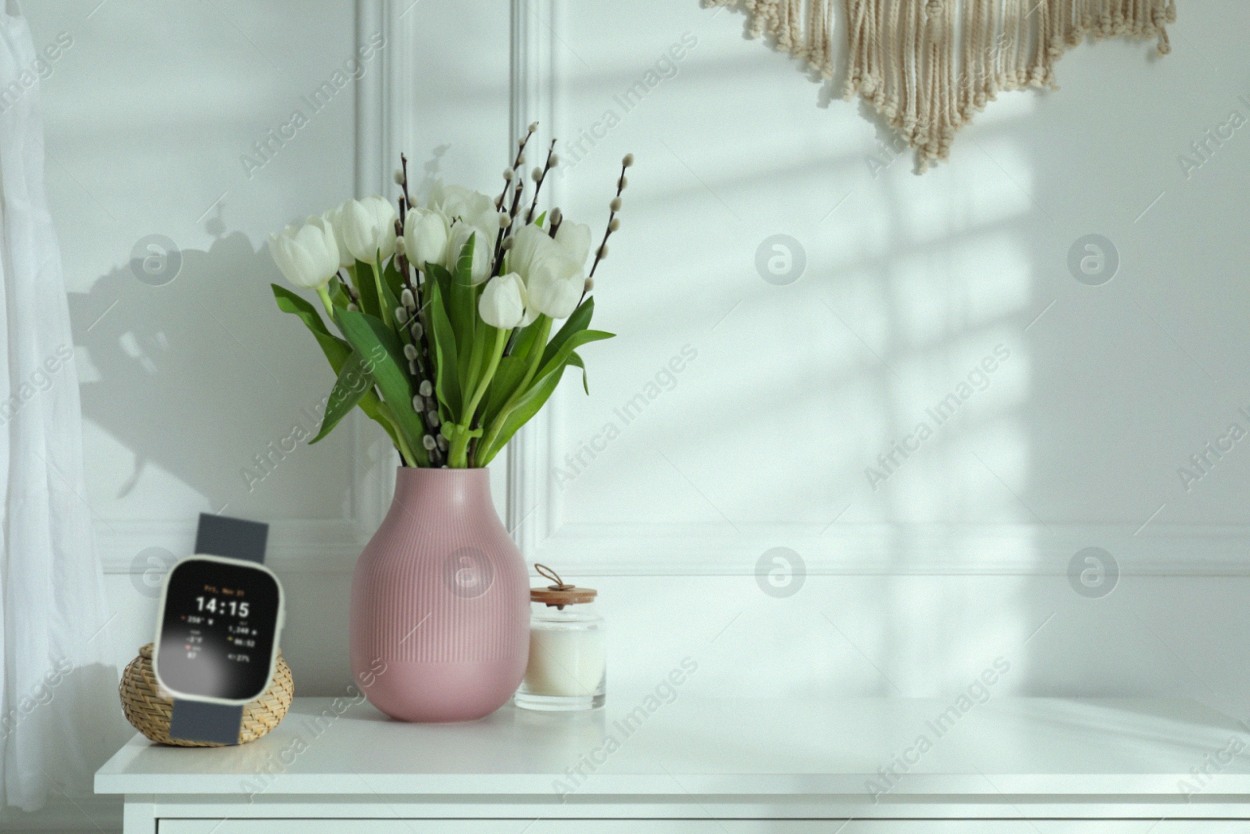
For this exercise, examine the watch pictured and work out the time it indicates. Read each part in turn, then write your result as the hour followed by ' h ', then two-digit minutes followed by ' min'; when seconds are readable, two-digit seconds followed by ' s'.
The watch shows 14 h 15 min
